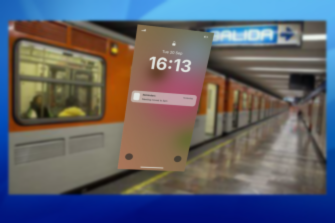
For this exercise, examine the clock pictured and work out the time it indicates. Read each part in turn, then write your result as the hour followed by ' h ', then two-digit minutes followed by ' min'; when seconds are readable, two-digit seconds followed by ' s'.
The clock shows 16 h 13 min
